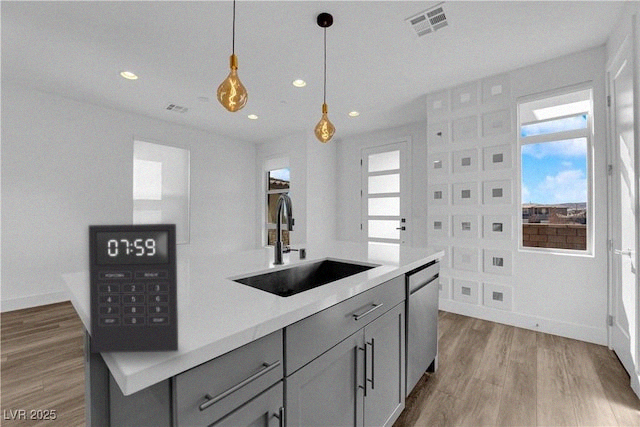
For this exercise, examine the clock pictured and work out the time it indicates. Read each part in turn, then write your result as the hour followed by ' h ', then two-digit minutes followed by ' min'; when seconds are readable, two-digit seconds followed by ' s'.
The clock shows 7 h 59 min
